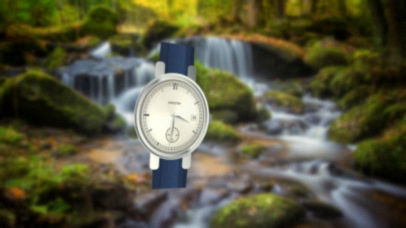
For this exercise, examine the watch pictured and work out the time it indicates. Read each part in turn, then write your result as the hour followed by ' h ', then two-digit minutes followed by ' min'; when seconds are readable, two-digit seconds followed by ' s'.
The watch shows 3 h 31 min
